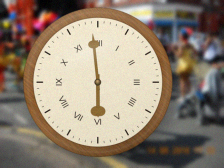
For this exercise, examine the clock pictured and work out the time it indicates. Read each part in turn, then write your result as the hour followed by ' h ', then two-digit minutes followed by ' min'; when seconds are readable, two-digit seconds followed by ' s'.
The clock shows 5 h 59 min
